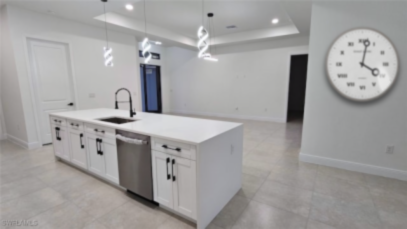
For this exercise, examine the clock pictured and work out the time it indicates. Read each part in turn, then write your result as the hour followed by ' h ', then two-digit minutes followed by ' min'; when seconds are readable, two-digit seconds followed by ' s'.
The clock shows 4 h 02 min
